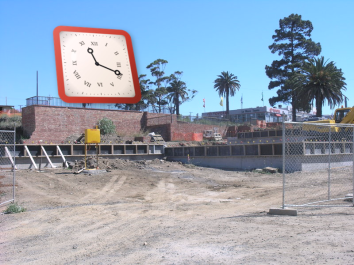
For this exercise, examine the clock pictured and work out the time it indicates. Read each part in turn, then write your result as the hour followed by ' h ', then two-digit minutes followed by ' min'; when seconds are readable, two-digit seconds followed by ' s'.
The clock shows 11 h 19 min
